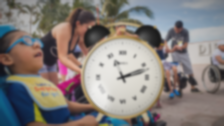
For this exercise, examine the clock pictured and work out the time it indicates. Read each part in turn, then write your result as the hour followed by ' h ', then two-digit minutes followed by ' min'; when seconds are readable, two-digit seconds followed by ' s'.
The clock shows 11 h 12 min
